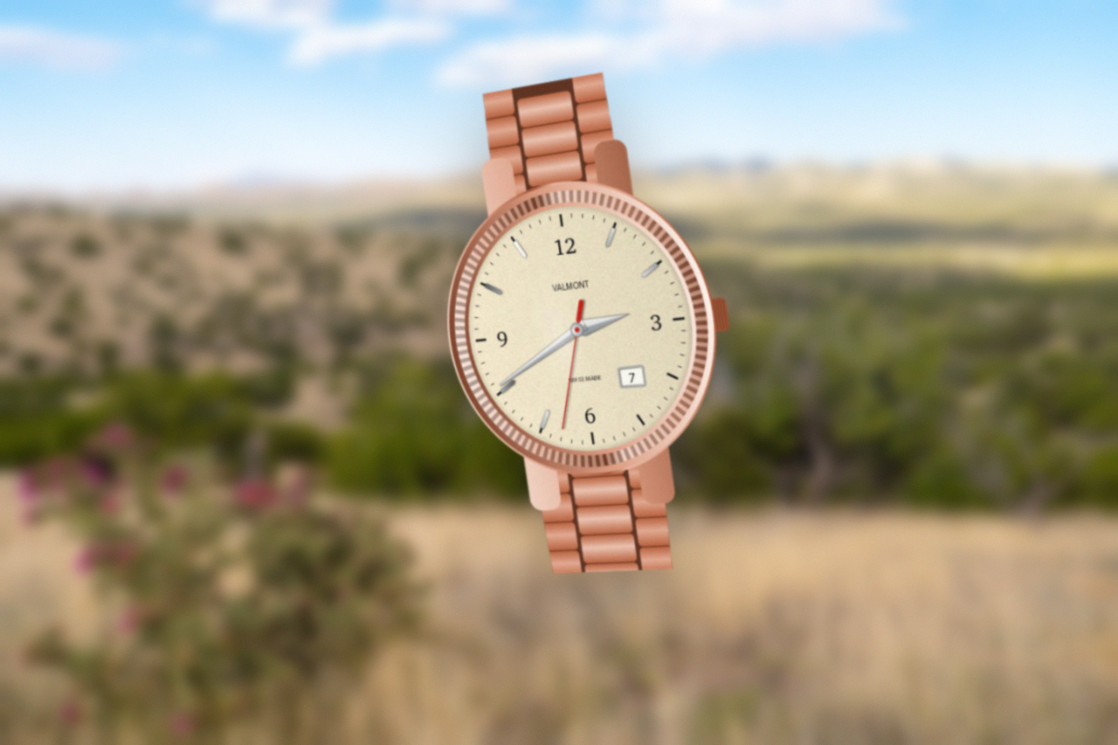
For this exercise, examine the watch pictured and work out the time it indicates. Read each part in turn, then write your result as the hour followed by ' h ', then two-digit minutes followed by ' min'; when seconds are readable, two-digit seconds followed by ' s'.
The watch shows 2 h 40 min 33 s
